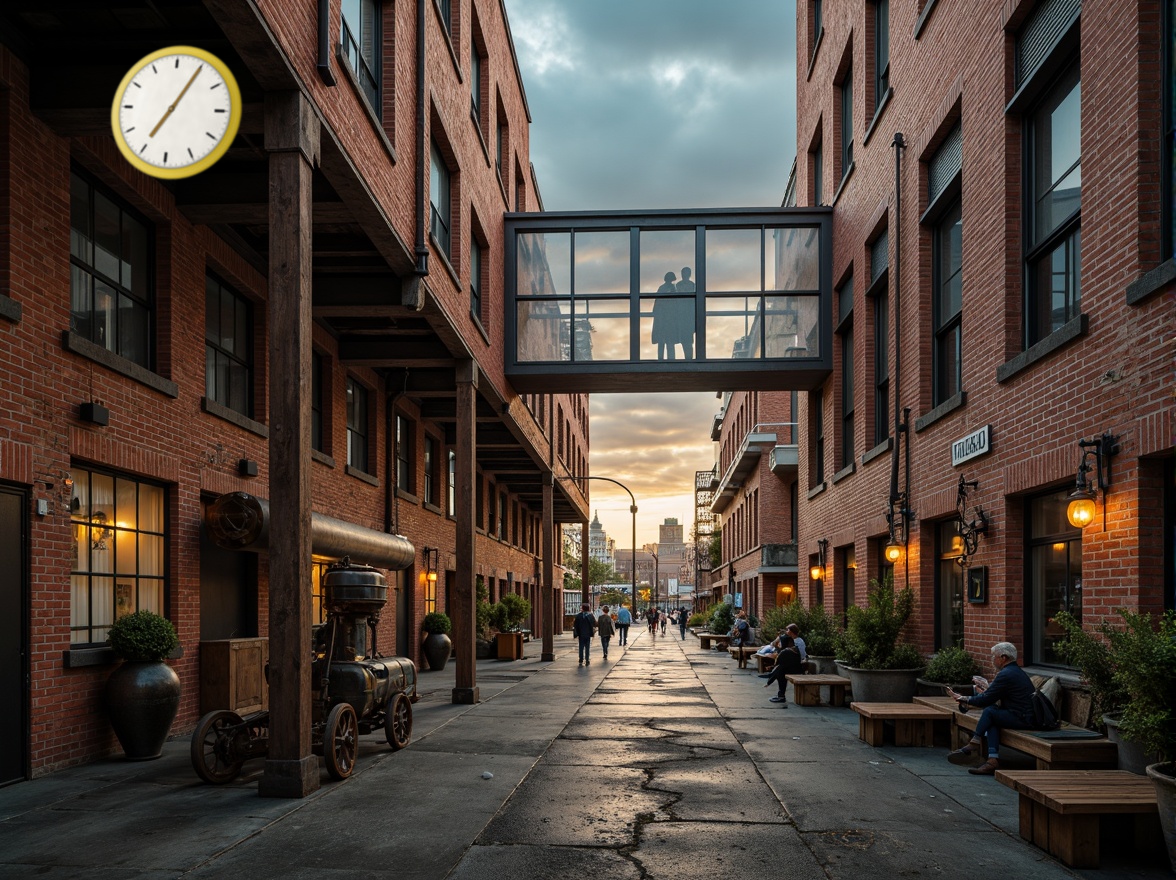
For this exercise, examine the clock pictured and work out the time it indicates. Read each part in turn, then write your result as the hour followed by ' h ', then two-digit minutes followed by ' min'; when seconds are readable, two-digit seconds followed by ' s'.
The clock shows 7 h 05 min
